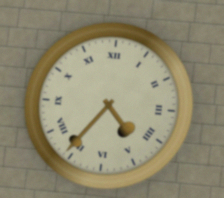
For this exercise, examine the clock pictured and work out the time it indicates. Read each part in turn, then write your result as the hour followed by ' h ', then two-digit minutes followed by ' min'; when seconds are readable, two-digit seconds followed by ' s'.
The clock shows 4 h 36 min
